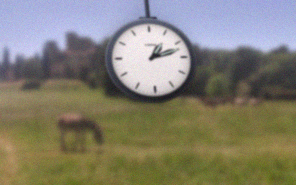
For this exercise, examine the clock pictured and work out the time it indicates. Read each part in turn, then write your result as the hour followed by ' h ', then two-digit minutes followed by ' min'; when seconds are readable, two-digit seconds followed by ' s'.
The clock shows 1 h 12 min
